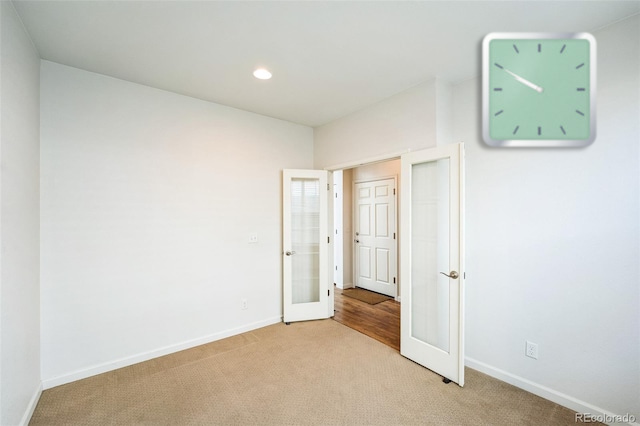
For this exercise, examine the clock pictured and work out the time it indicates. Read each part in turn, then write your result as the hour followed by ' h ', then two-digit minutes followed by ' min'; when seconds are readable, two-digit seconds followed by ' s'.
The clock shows 9 h 50 min
